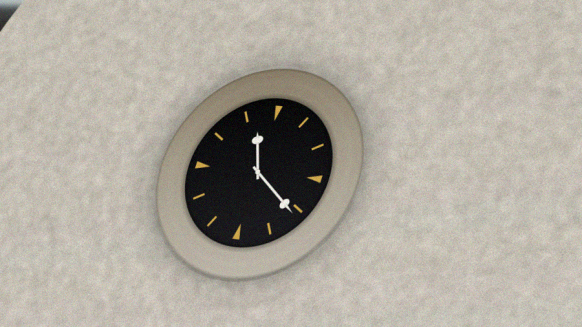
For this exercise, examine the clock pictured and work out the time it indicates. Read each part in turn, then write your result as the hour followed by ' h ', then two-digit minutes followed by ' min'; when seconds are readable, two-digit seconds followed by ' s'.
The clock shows 11 h 21 min
